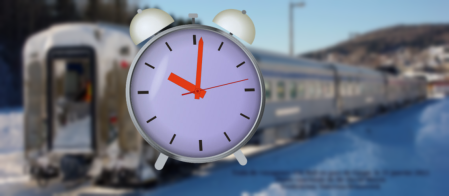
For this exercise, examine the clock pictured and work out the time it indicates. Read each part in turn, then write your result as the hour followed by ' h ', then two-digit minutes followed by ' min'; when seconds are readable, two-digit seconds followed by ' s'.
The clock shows 10 h 01 min 13 s
